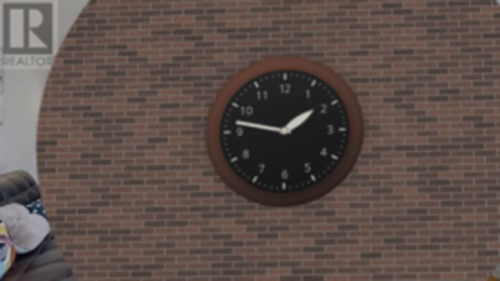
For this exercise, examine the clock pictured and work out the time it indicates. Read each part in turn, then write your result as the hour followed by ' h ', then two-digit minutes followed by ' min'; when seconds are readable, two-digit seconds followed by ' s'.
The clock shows 1 h 47 min
